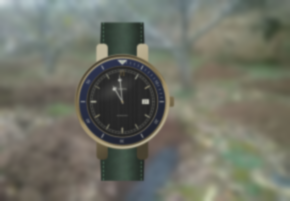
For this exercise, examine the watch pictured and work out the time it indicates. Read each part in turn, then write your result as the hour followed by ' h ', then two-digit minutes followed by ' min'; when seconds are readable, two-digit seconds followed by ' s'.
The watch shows 10 h 59 min
